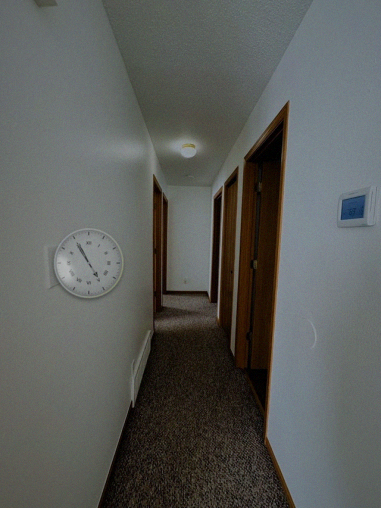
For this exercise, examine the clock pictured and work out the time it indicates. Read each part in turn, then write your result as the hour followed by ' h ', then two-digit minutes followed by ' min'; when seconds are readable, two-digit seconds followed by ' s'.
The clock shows 4 h 55 min
